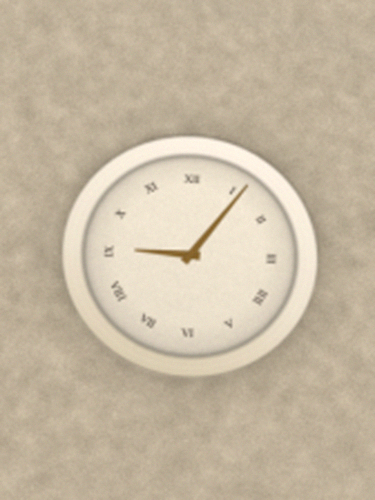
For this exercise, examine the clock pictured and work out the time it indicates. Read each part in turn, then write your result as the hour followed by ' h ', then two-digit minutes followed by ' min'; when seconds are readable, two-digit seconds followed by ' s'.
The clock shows 9 h 06 min
